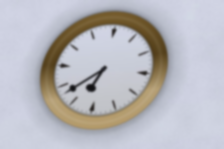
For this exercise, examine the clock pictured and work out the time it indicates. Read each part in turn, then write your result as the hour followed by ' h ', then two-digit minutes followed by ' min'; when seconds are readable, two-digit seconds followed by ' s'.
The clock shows 6 h 38 min
